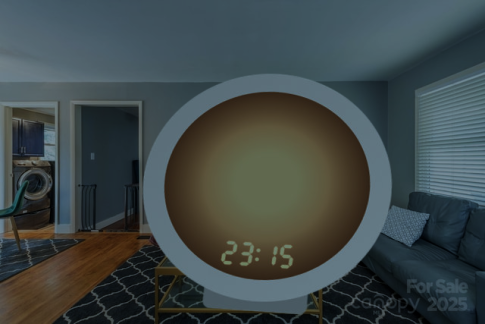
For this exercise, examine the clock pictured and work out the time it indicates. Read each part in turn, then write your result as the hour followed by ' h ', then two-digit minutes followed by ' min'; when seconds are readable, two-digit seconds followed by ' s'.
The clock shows 23 h 15 min
